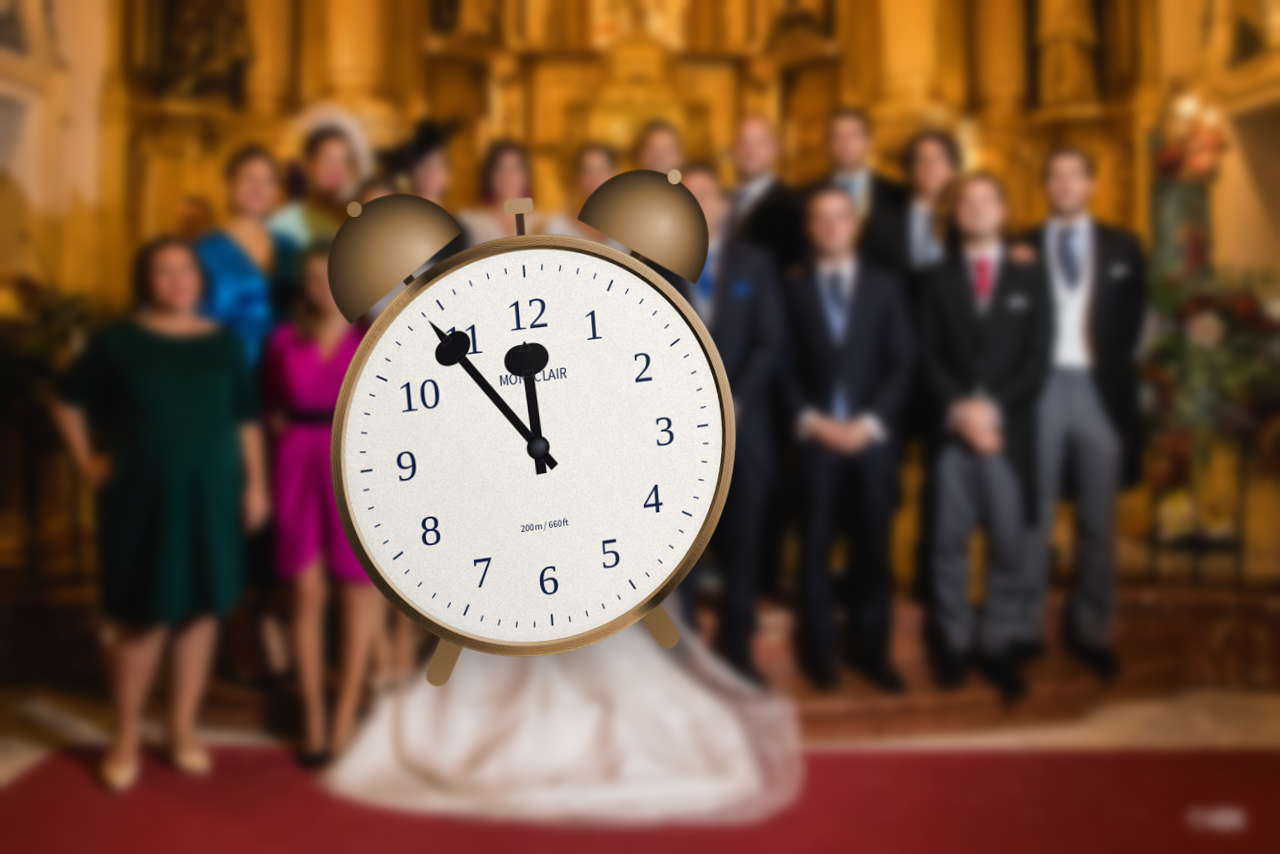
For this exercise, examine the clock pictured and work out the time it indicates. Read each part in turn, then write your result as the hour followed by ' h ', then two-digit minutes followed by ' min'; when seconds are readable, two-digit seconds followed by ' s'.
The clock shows 11 h 54 min
